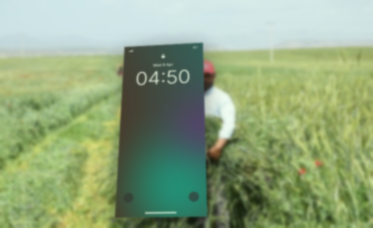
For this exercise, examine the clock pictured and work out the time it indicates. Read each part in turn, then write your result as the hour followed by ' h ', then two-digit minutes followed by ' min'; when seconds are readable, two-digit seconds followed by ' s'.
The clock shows 4 h 50 min
